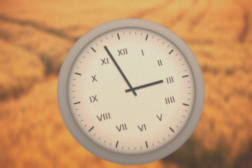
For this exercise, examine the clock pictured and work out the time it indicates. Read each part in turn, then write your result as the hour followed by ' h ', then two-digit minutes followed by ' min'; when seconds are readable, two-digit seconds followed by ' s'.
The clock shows 2 h 57 min
